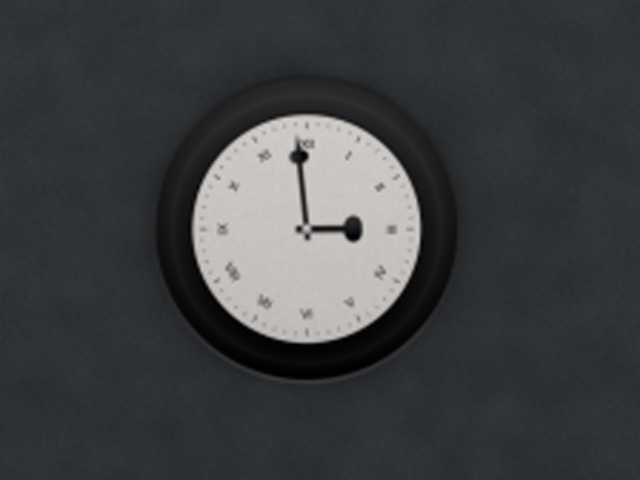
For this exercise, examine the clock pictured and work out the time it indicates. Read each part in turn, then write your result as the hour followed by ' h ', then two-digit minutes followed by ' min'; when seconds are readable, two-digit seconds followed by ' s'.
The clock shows 2 h 59 min
